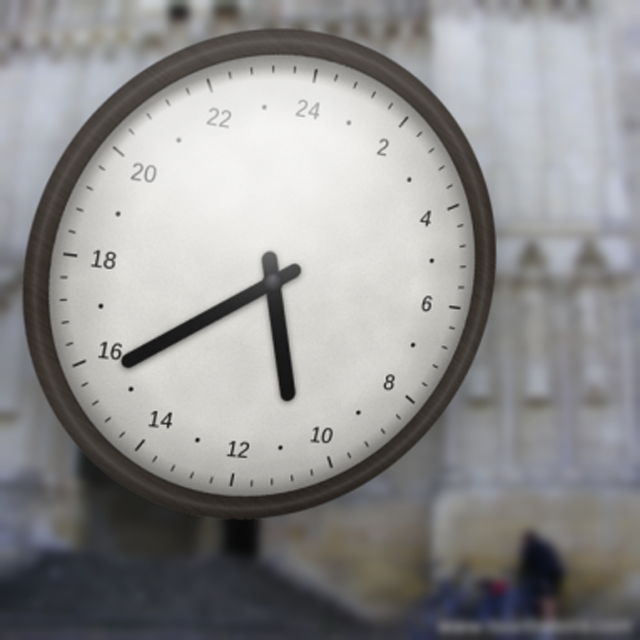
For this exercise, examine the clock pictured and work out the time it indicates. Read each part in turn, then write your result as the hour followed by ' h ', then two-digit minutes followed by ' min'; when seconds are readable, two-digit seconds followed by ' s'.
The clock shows 10 h 39 min
